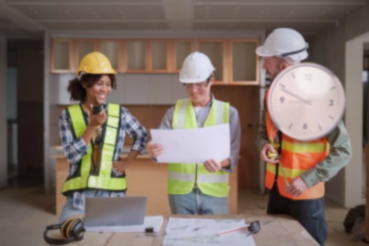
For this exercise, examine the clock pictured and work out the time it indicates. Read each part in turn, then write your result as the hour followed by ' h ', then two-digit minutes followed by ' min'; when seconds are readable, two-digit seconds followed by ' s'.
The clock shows 8 h 49 min
